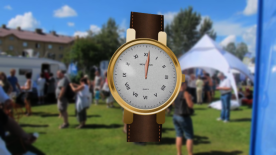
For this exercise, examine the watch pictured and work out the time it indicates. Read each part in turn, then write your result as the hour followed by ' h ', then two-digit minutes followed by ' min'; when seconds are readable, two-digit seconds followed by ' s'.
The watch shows 12 h 01 min
